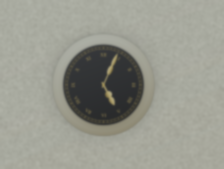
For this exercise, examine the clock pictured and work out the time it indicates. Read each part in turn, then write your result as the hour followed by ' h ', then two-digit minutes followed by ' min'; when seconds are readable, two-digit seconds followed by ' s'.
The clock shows 5 h 04 min
